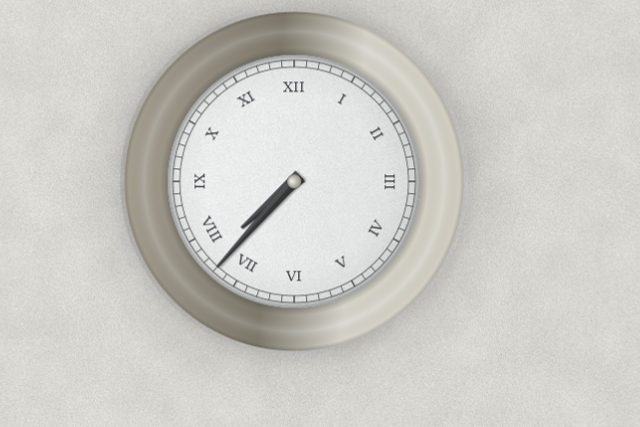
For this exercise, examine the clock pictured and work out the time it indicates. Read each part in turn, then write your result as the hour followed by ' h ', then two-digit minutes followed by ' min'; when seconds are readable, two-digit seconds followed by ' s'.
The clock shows 7 h 37 min
